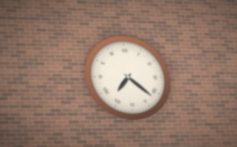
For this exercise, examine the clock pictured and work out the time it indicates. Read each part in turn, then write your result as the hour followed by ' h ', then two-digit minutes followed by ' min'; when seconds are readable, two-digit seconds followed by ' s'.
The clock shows 7 h 22 min
